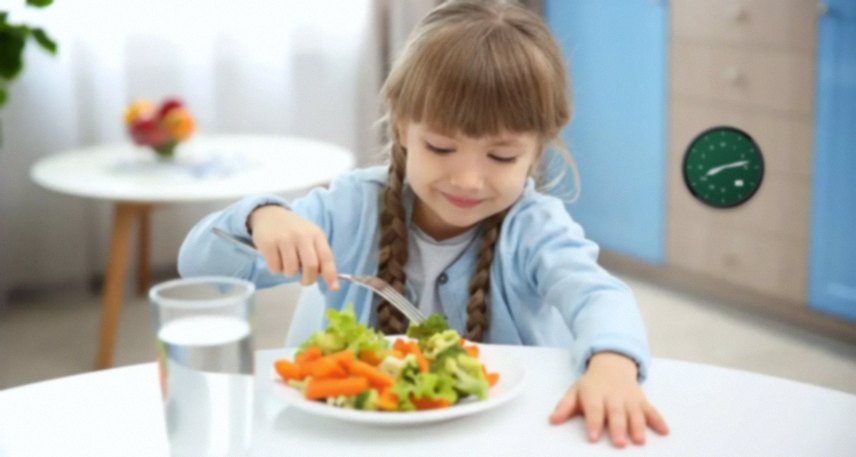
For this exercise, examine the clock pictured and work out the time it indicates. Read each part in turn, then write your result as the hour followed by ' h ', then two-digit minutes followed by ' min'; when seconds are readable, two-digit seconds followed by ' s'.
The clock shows 8 h 13 min
